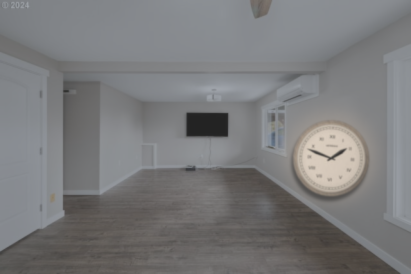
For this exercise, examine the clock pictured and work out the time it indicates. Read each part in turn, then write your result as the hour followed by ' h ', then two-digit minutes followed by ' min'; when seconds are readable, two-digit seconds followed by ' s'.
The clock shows 1 h 48 min
